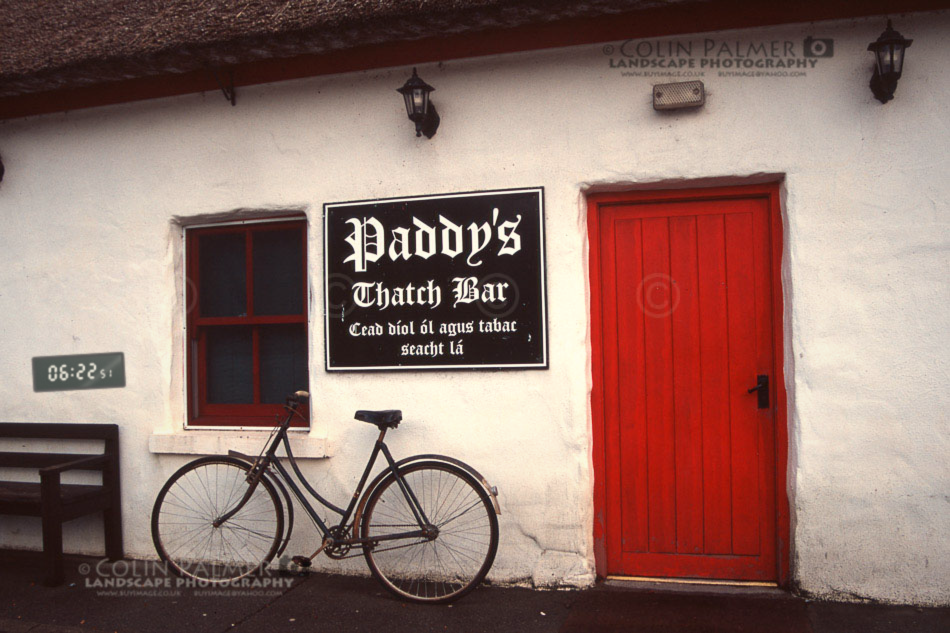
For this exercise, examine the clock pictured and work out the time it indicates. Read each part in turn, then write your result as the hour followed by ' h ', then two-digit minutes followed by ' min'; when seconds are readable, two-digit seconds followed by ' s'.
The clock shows 6 h 22 min
